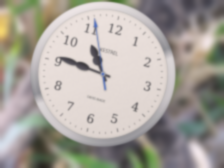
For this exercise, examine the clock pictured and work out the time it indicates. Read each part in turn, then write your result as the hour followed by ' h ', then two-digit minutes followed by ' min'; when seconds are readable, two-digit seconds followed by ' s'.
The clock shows 10 h 45 min 56 s
